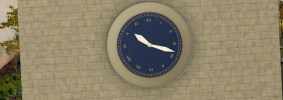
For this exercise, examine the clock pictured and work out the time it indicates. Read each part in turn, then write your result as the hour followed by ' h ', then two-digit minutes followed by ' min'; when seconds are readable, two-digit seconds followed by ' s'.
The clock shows 10 h 18 min
